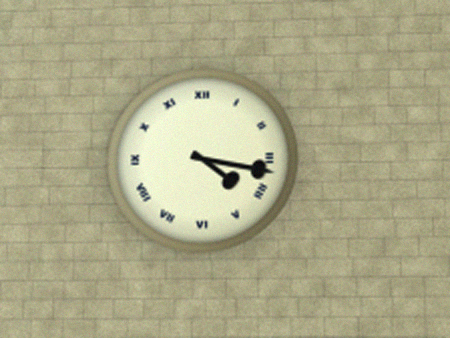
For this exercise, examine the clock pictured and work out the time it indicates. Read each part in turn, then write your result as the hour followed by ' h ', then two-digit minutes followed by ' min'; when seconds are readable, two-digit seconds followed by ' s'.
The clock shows 4 h 17 min
